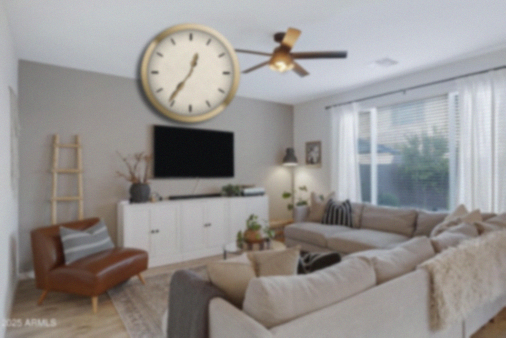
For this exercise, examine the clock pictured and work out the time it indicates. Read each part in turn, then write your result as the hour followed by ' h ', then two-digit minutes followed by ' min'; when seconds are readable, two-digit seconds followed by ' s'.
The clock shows 12 h 36 min
